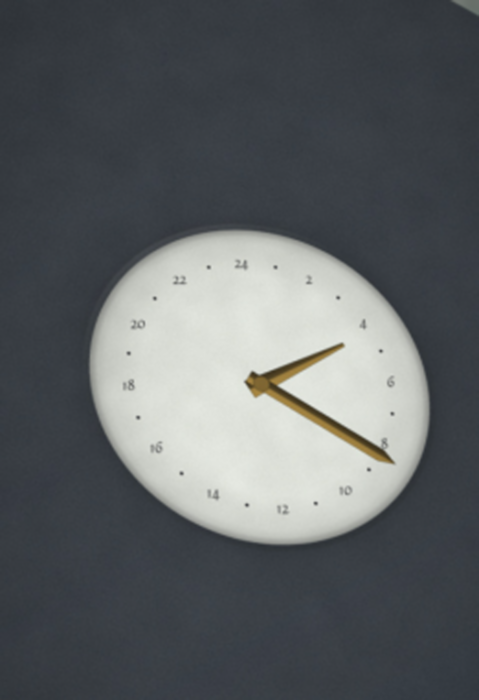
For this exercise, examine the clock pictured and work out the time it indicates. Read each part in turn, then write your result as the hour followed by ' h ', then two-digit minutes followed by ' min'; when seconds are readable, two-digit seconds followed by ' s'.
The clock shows 4 h 21 min
